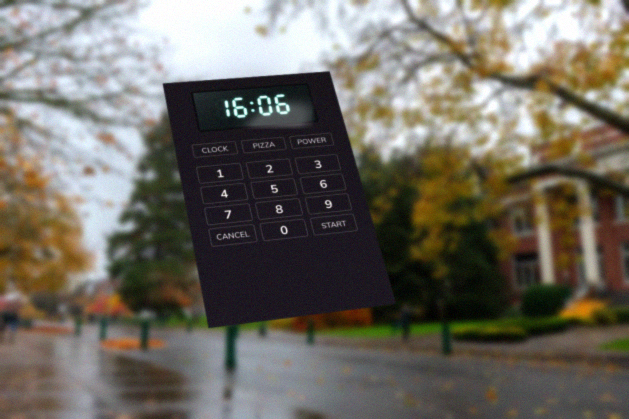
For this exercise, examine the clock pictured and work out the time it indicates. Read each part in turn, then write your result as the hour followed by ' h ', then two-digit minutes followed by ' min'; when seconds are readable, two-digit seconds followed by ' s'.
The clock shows 16 h 06 min
